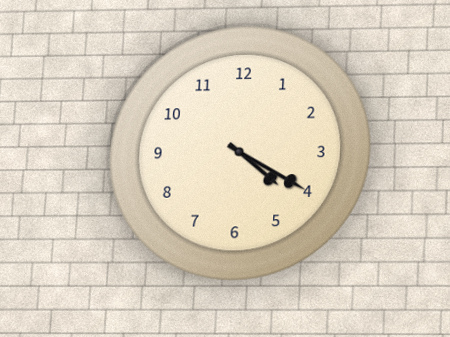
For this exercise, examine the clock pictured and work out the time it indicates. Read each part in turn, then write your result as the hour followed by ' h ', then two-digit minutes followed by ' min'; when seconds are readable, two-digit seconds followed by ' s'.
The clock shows 4 h 20 min
